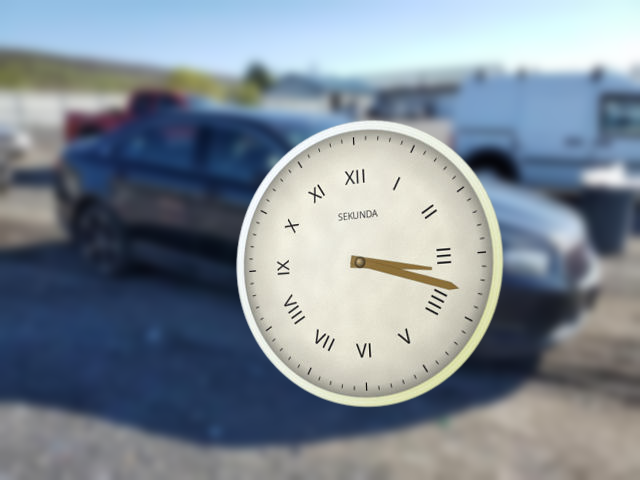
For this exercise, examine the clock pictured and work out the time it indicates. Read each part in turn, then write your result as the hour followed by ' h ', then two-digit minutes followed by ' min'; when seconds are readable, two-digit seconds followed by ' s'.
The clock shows 3 h 18 min
